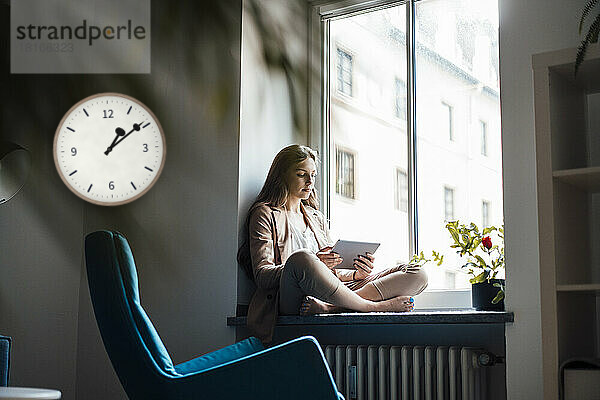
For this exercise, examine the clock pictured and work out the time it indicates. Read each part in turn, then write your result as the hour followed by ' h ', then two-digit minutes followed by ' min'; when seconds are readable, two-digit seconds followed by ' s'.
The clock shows 1 h 09 min
